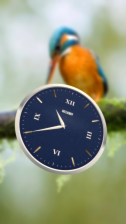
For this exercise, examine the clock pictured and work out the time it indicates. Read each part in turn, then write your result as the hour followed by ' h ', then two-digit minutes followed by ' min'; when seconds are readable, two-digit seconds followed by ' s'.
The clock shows 10 h 40 min
